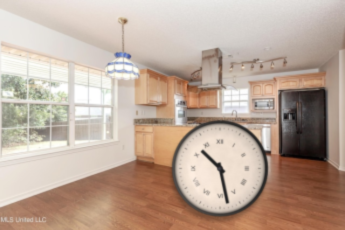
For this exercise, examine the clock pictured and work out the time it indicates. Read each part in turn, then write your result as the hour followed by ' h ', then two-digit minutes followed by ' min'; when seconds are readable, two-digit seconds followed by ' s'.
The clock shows 10 h 28 min
